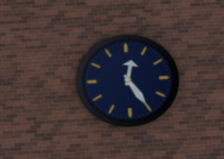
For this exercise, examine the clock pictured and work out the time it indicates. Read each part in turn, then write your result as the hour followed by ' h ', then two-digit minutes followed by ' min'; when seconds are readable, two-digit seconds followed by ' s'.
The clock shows 12 h 25 min
